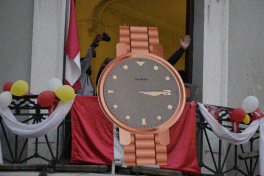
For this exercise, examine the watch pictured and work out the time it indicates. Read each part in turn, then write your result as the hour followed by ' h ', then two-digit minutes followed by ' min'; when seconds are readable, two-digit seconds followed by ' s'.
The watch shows 3 h 15 min
